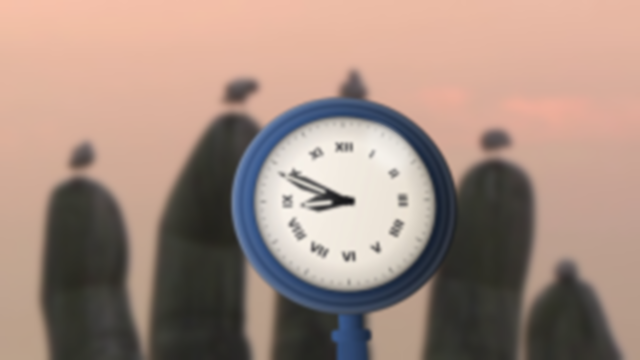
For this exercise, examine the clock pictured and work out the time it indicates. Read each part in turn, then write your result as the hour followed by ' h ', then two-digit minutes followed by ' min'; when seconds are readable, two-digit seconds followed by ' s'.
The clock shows 8 h 49 min
